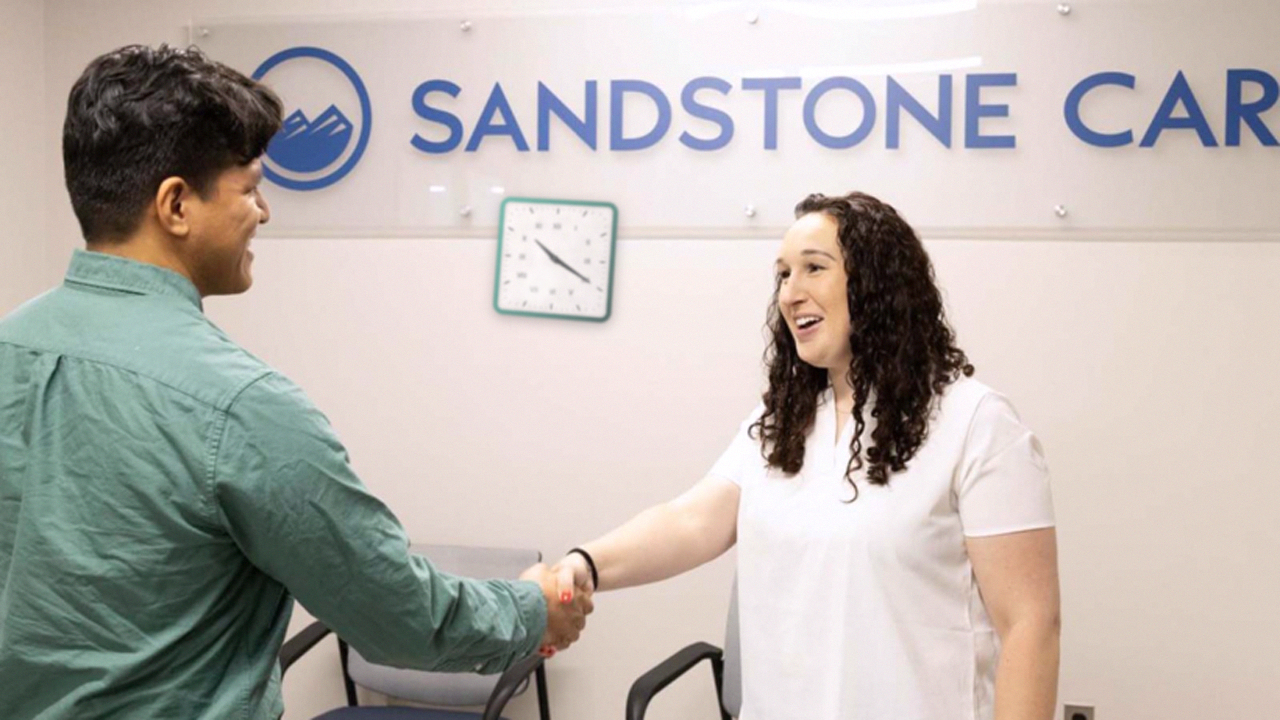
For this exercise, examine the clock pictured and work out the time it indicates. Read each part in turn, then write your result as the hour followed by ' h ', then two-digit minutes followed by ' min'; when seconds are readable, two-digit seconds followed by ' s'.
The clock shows 10 h 20 min
